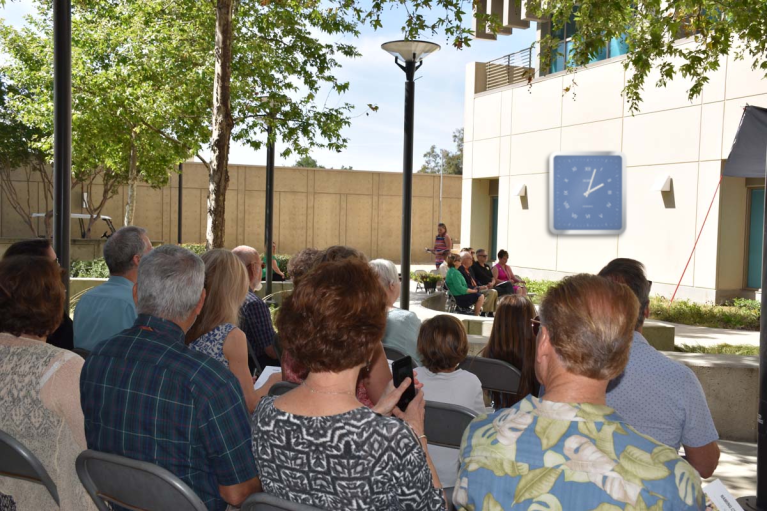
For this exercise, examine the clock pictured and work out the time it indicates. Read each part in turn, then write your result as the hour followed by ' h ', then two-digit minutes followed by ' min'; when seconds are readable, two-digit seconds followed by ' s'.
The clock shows 2 h 03 min
